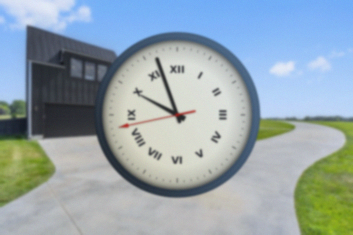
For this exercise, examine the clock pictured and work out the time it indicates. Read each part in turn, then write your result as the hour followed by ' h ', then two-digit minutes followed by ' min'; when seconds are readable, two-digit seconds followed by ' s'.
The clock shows 9 h 56 min 43 s
